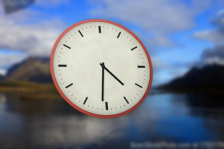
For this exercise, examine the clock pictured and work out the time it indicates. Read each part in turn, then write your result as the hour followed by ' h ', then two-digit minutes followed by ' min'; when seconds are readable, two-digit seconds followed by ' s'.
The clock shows 4 h 31 min
